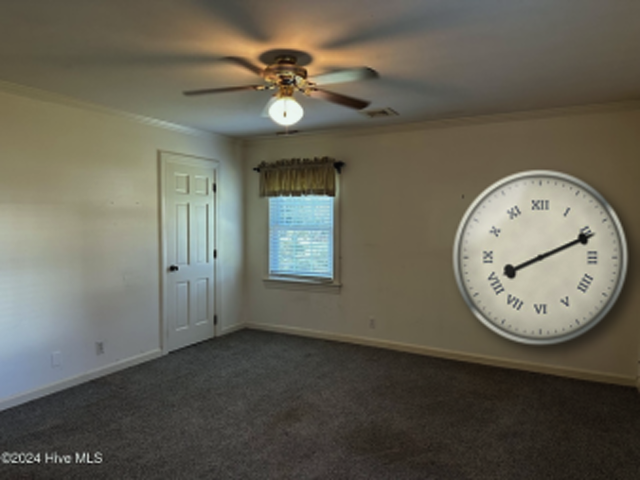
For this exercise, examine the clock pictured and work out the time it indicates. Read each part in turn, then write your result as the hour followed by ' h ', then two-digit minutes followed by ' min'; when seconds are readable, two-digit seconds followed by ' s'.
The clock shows 8 h 11 min
